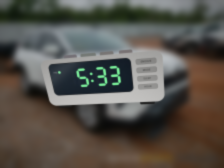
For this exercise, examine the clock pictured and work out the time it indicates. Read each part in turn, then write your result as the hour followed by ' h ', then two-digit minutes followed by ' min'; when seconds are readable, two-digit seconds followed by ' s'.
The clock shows 5 h 33 min
